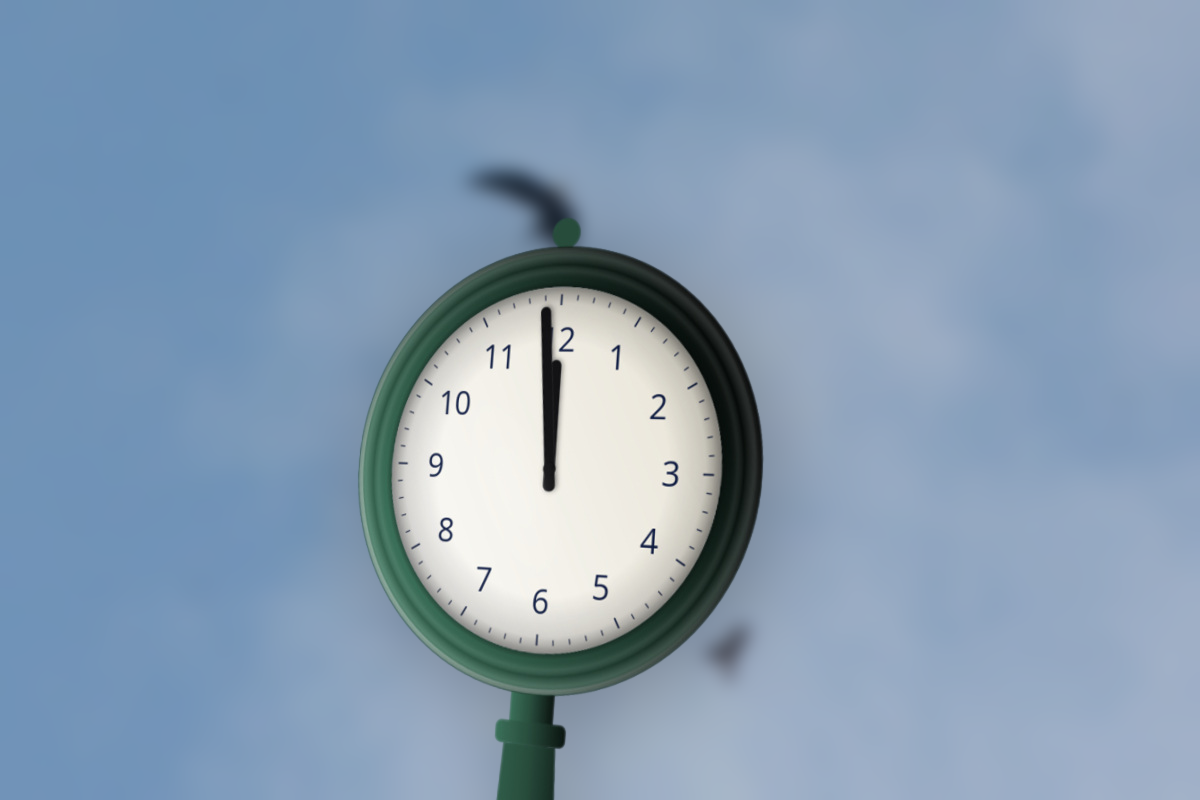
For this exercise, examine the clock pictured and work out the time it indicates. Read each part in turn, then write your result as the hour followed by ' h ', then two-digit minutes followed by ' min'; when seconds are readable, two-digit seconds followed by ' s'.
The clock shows 11 h 59 min
